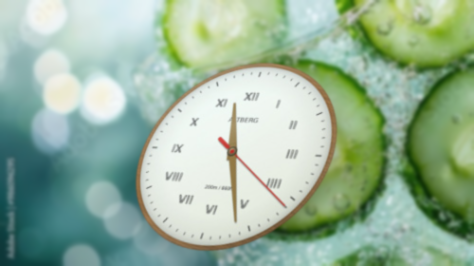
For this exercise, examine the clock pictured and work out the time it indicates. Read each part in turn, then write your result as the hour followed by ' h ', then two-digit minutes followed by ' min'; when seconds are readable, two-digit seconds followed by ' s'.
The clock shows 11 h 26 min 21 s
